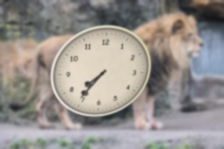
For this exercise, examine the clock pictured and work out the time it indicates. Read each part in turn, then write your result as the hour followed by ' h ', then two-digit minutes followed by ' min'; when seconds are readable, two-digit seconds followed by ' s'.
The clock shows 7 h 36 min
